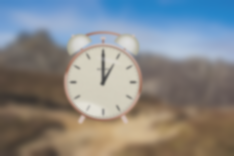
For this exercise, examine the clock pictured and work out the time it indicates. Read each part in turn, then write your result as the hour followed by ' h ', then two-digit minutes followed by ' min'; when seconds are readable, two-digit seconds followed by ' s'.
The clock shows 1 h 00 min
